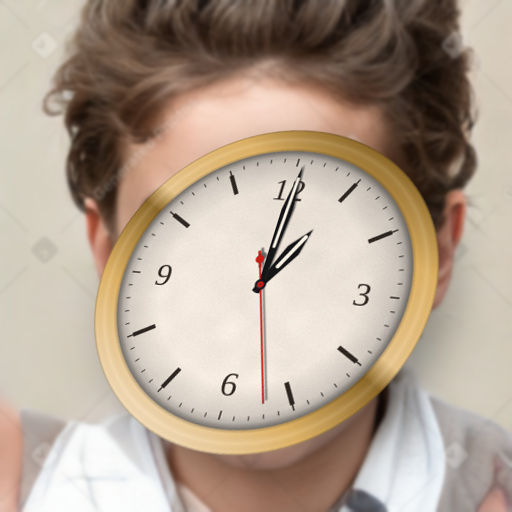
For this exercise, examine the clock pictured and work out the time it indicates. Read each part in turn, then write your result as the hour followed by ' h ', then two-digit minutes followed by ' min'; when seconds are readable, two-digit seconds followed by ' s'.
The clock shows 1 h 00 min 27 s
